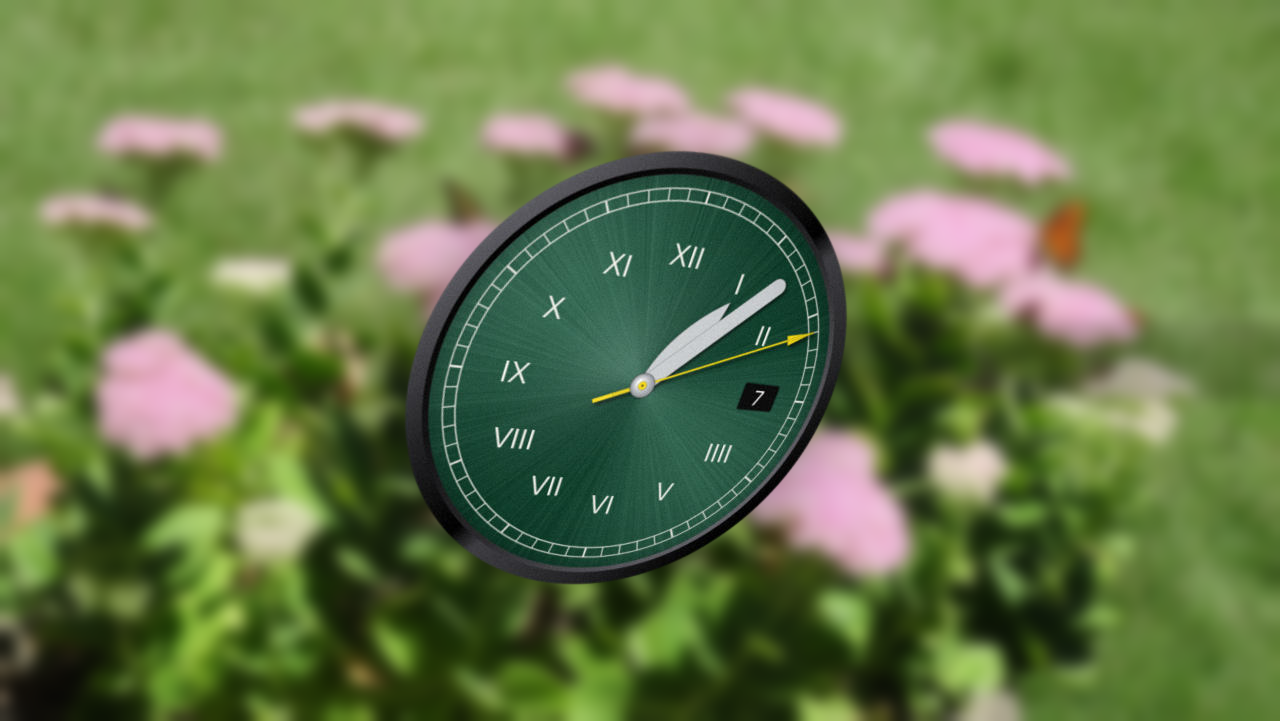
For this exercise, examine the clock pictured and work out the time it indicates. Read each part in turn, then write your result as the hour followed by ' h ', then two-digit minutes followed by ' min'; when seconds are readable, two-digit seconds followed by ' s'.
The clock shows 1 h 07 min 11 s
